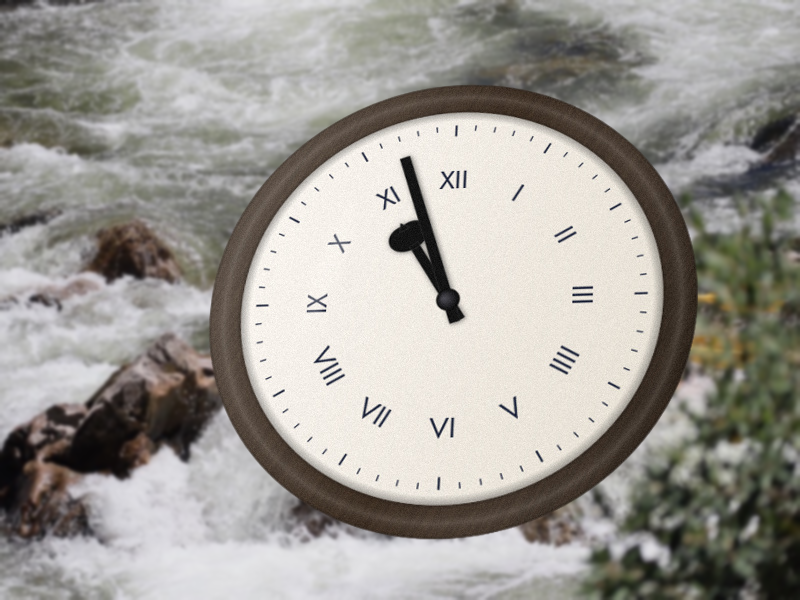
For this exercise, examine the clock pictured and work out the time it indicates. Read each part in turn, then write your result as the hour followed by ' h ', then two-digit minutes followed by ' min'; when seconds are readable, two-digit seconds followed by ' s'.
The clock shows 10 h 57 min
